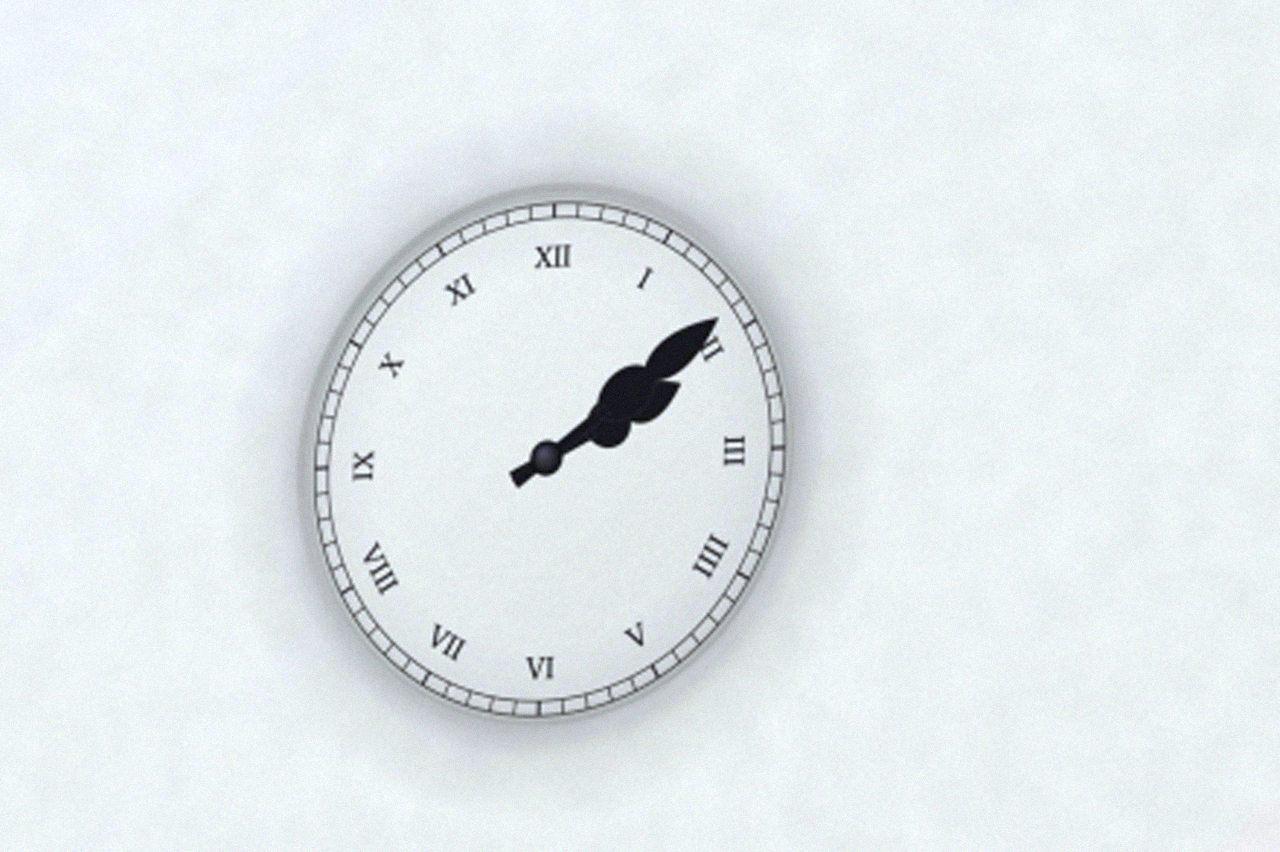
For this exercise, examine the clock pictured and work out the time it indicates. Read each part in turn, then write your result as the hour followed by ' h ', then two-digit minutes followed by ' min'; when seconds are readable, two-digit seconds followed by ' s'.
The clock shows 2 h 09 min
